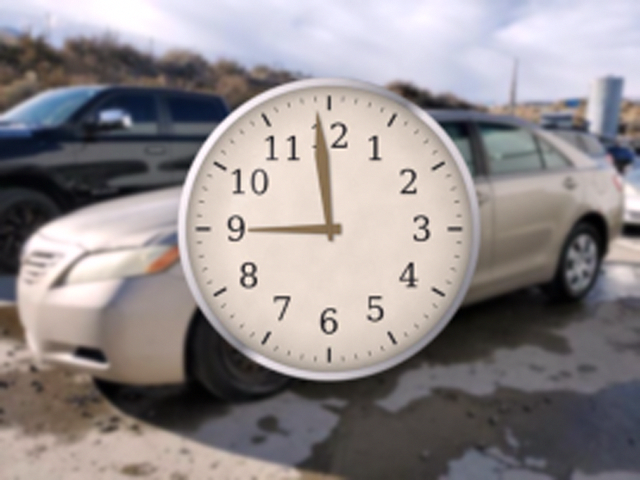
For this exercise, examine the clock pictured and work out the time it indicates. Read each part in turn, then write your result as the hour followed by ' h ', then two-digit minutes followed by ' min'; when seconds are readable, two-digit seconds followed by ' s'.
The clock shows 8 h 59 min
